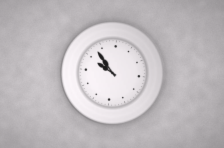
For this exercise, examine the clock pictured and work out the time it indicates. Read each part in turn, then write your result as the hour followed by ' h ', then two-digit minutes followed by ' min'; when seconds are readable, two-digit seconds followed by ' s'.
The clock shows 9 h 53 min
